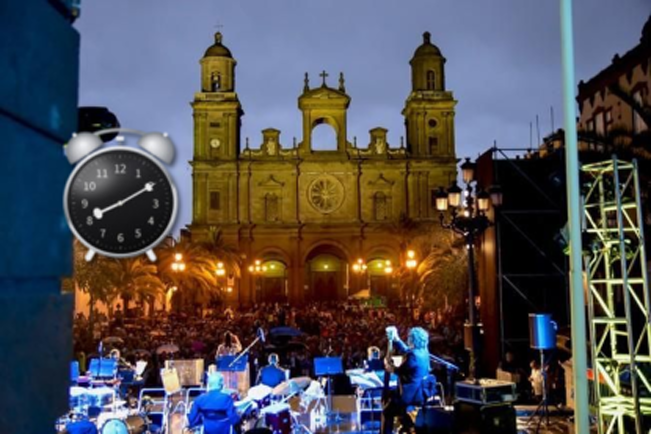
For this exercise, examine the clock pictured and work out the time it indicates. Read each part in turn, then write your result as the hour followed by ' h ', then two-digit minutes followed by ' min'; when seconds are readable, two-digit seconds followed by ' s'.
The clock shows 8 h 10 min
